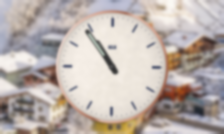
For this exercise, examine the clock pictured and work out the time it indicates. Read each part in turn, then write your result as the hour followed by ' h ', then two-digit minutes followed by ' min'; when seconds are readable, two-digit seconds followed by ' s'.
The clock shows 10 h 54 min
